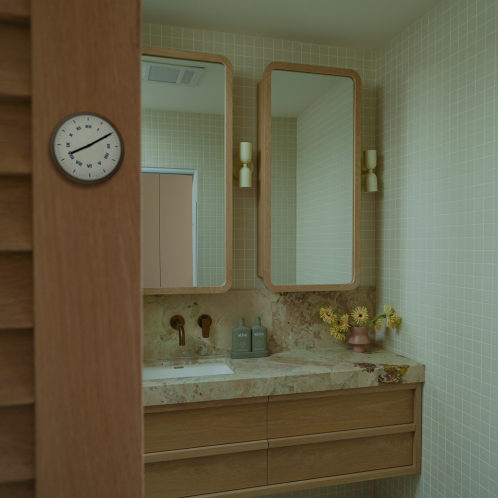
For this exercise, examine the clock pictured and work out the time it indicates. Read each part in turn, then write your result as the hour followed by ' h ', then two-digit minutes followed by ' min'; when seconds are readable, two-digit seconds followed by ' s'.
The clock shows 8 h 10 min
